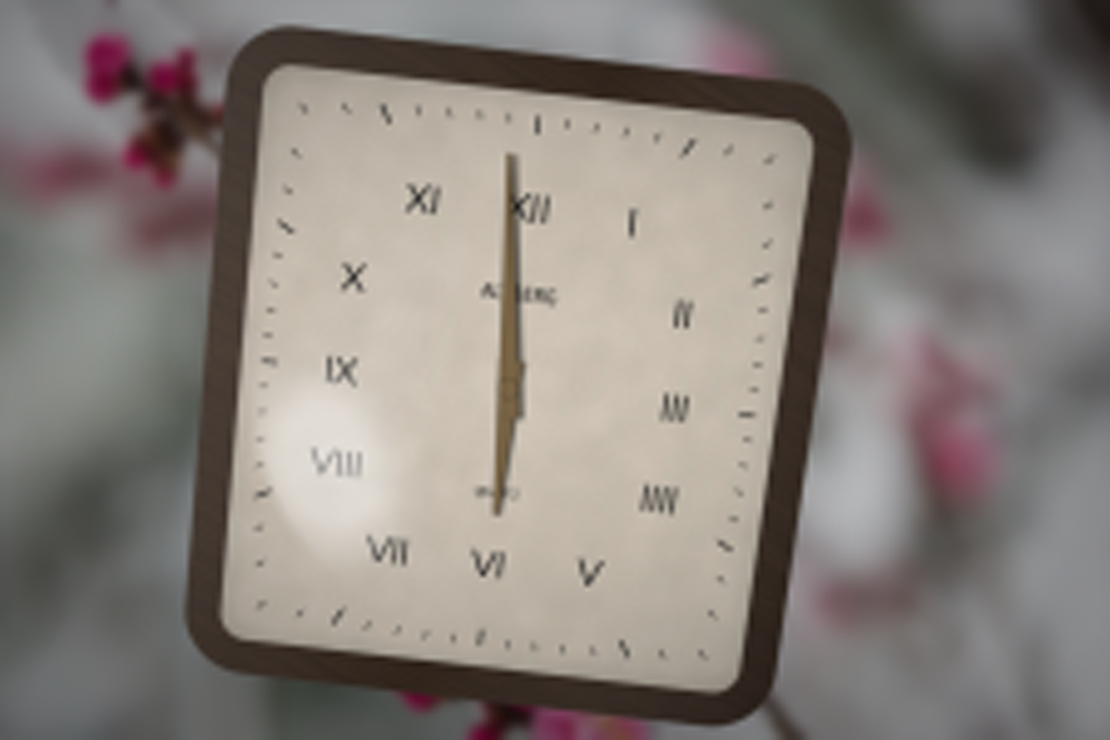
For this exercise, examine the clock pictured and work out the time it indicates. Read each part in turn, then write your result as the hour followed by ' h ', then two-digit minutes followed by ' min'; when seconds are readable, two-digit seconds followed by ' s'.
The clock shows 5 h 59 min
